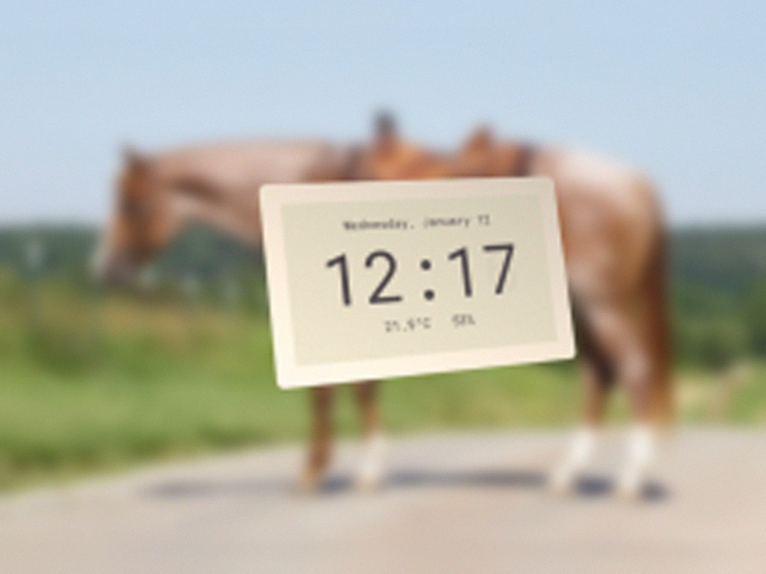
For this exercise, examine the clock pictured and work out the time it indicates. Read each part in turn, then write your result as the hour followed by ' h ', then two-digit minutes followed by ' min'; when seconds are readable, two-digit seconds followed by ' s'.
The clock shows 12 h 17 min
